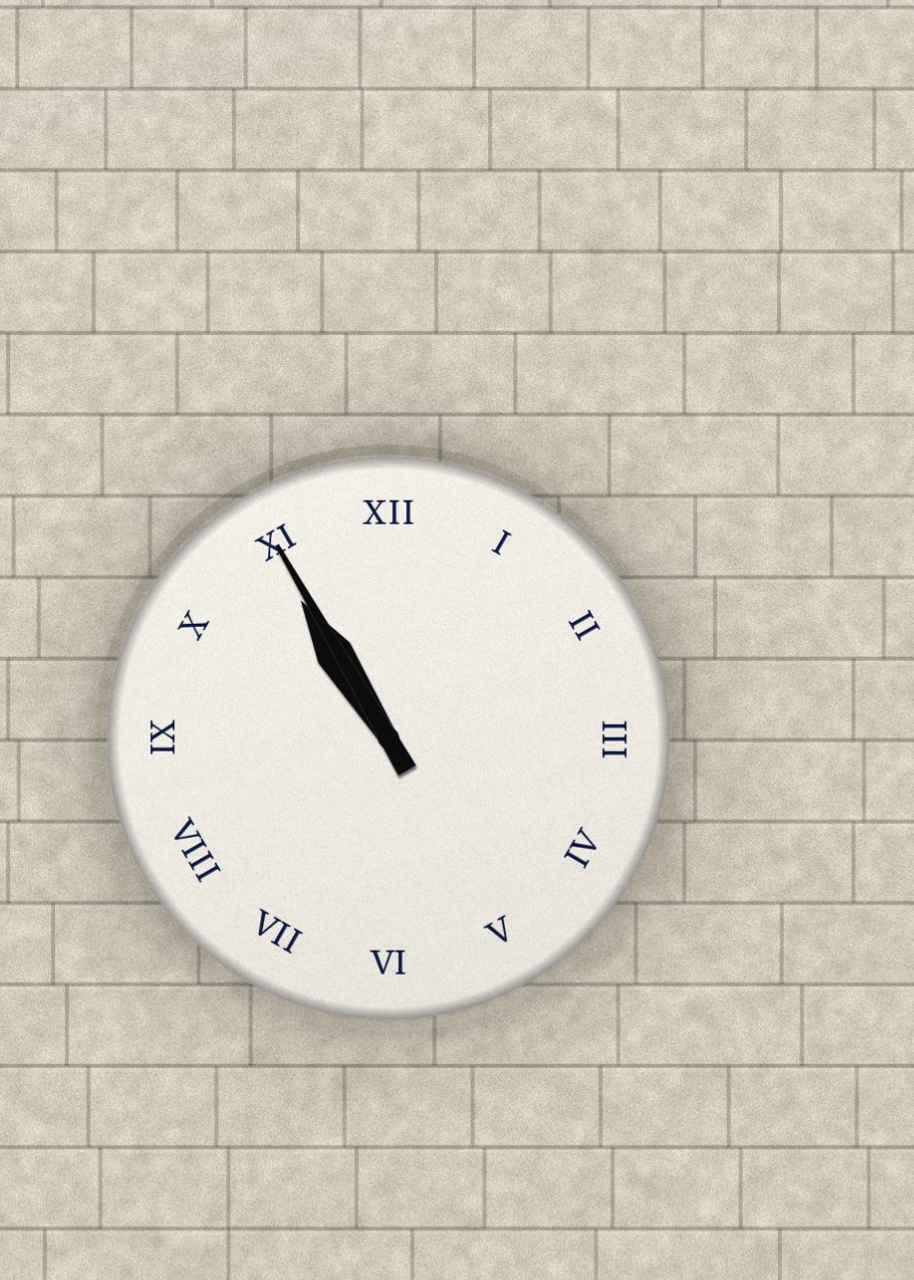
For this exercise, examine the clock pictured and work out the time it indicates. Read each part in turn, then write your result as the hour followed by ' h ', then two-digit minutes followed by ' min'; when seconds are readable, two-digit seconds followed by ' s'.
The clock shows 10 h 55 min
